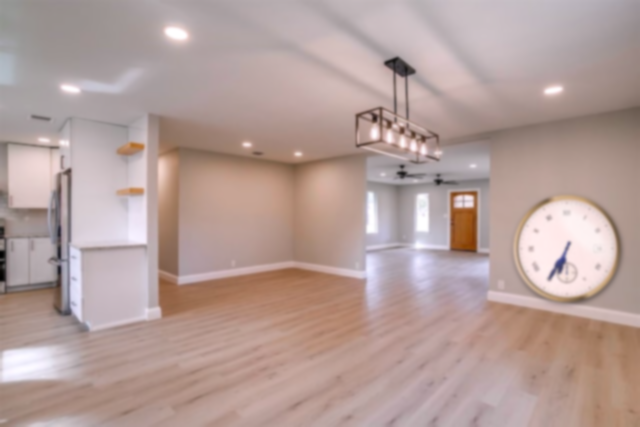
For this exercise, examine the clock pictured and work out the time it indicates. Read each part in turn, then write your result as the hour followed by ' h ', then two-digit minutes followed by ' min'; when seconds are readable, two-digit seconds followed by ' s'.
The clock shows 6 h 35 min
